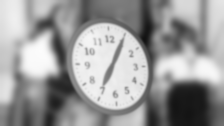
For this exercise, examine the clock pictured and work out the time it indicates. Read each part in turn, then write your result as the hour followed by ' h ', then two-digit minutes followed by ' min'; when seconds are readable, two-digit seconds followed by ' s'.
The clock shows 7 h 05 min
